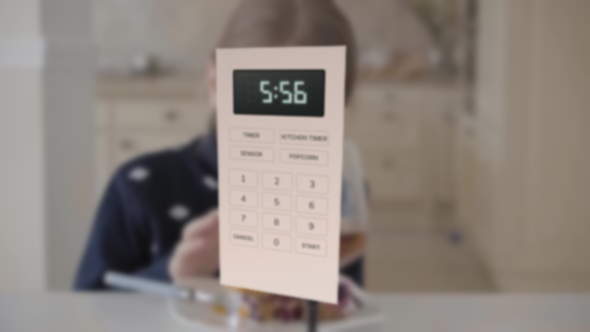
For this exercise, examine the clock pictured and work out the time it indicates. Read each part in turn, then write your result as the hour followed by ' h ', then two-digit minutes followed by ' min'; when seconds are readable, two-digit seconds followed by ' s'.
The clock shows 5 h 56 min
